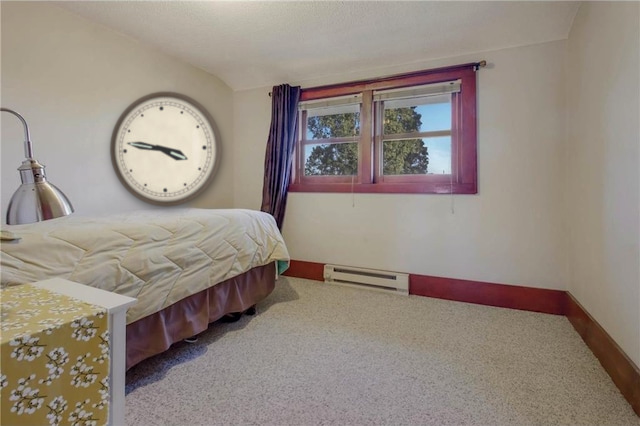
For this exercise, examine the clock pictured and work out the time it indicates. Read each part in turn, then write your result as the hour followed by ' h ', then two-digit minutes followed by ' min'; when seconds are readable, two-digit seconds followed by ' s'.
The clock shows 3 h 47 min
